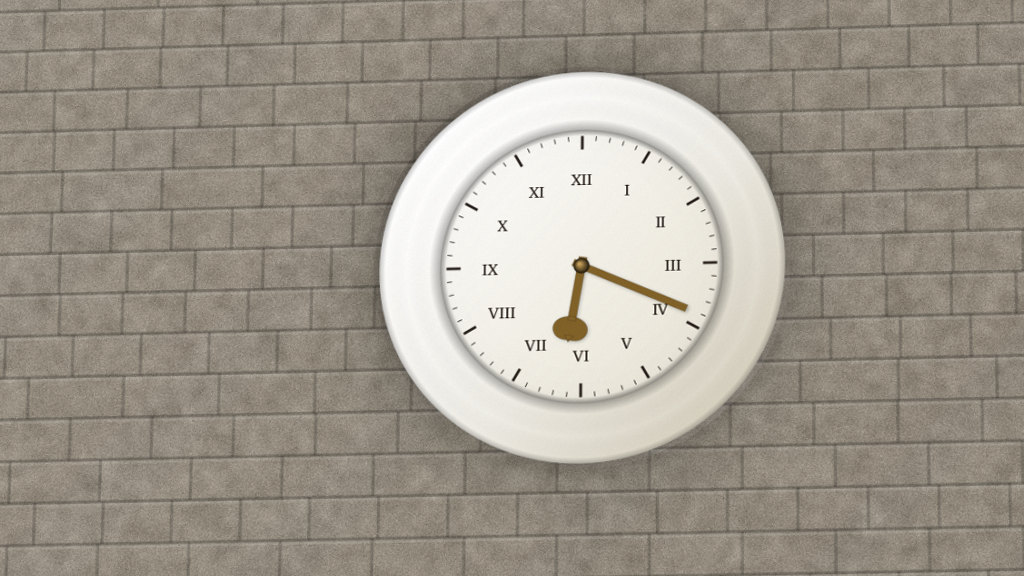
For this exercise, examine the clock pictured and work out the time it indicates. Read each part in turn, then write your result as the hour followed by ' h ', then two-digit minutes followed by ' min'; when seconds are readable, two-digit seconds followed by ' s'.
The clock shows 6 h 19 min
